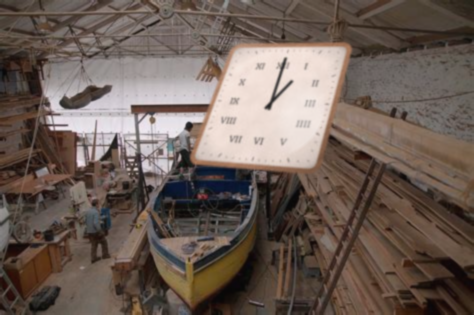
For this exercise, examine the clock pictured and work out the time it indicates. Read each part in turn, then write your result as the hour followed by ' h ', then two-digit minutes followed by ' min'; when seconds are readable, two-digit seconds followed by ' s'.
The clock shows 1 h 00 min
